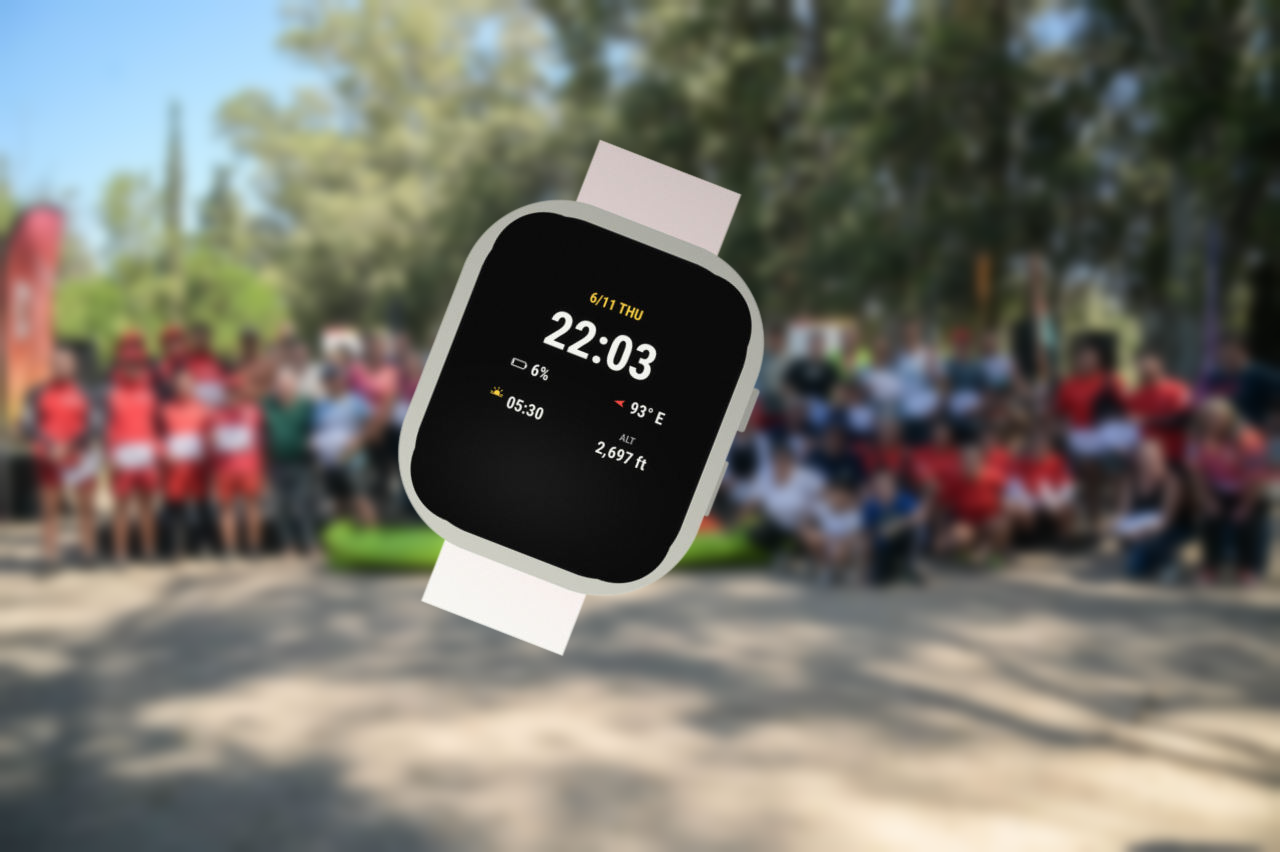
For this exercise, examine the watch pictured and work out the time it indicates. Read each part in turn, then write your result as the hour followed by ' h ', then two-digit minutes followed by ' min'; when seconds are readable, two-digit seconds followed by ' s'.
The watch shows 22 h 03 min
